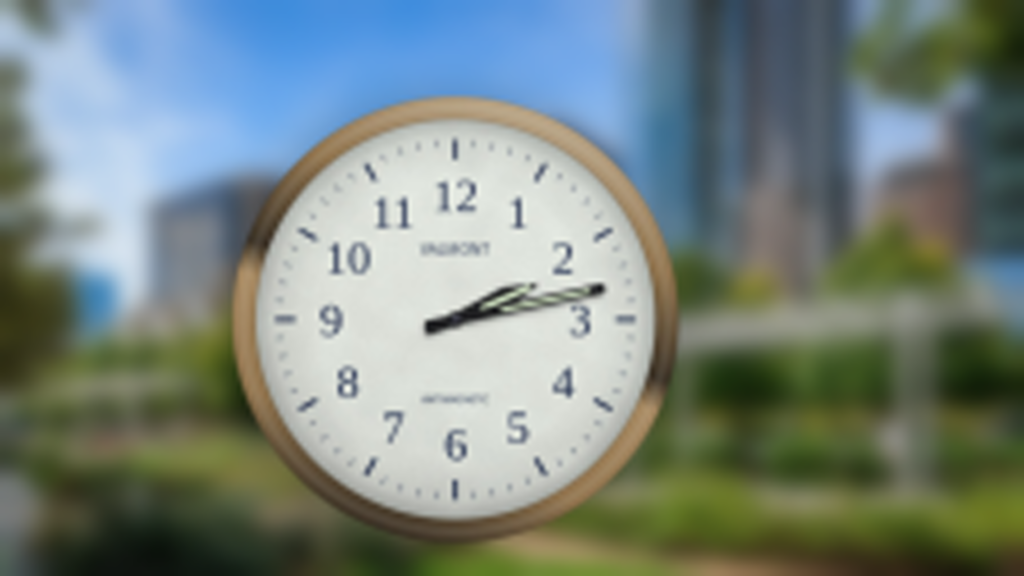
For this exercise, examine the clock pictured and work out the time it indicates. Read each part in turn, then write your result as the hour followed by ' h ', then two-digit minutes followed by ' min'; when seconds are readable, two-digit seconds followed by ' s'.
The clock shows 2 h 13 min
